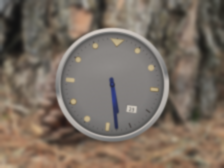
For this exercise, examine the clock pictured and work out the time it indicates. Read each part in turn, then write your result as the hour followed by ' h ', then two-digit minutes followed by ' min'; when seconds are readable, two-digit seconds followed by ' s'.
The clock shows 5 h 28 min
